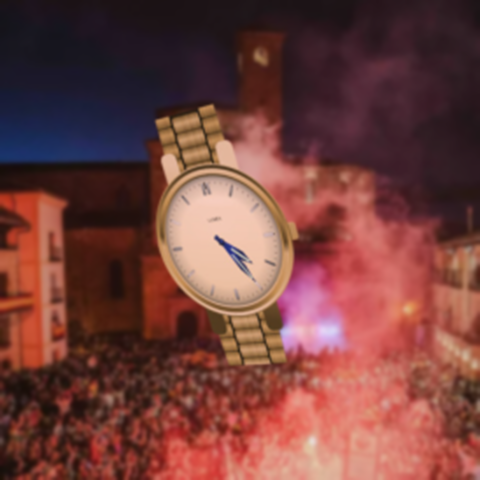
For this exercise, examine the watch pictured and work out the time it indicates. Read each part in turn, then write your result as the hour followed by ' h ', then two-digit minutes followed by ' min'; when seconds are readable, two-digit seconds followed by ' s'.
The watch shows 4 h 25 min
